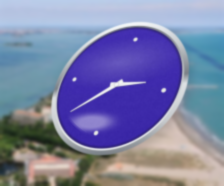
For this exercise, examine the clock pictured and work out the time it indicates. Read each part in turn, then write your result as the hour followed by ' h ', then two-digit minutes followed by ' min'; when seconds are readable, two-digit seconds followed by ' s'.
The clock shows 2 h 38 min
